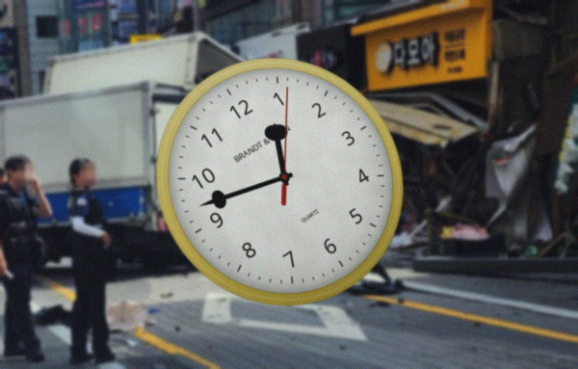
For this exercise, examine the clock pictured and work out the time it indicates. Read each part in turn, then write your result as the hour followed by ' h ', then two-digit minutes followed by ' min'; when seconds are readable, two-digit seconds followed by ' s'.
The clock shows 12 h 47 min 06 s
